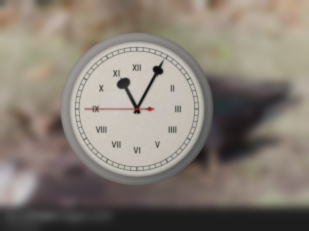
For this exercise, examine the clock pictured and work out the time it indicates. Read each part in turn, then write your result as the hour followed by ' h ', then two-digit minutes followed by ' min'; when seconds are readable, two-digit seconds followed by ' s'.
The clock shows 11 h 04 min 45 s
